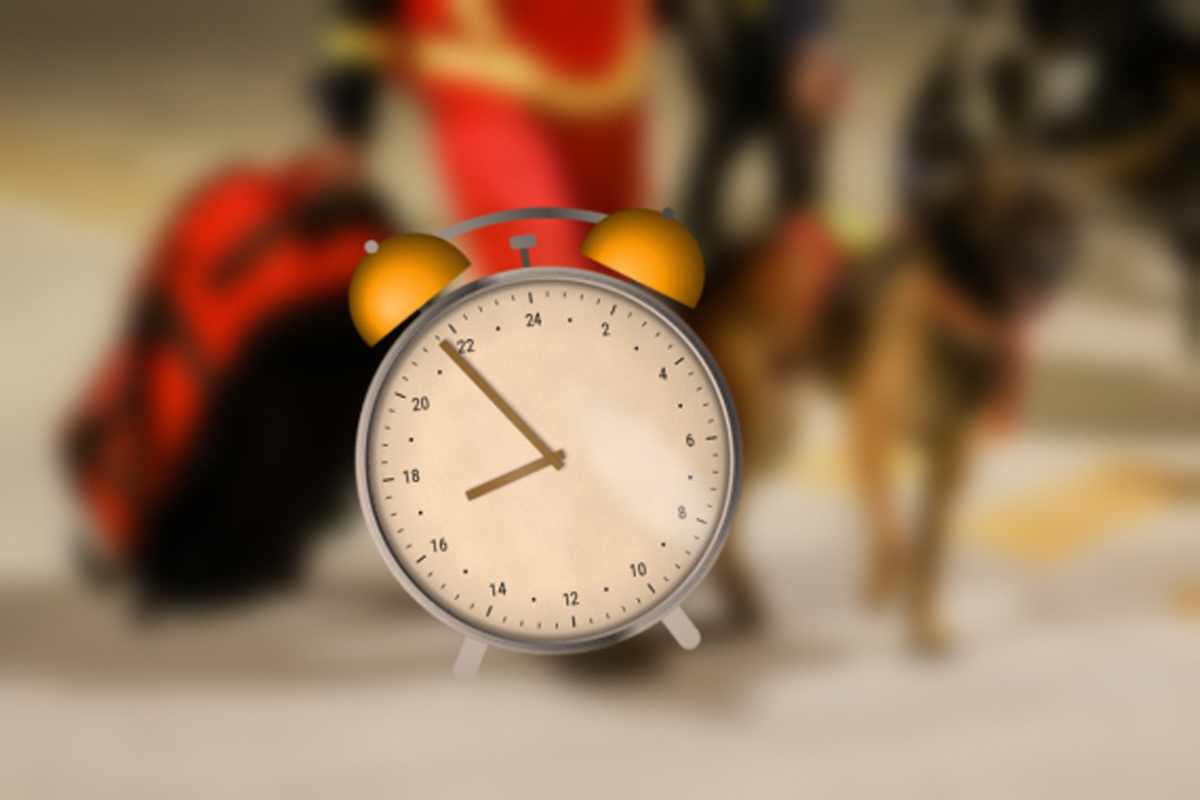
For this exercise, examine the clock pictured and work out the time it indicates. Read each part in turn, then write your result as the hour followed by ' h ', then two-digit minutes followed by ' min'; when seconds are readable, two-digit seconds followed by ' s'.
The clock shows 16 h 54 min
